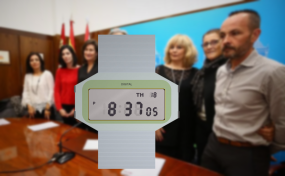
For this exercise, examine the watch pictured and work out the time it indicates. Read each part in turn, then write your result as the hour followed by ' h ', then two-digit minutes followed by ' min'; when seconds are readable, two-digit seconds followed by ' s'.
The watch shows 8 h 37 min 05 s
